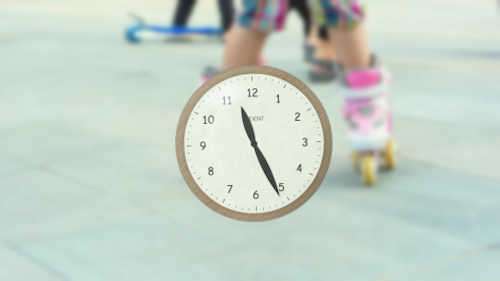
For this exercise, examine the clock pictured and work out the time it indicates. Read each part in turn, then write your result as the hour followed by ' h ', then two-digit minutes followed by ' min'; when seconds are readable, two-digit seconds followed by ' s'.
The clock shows 11 h 26 min
